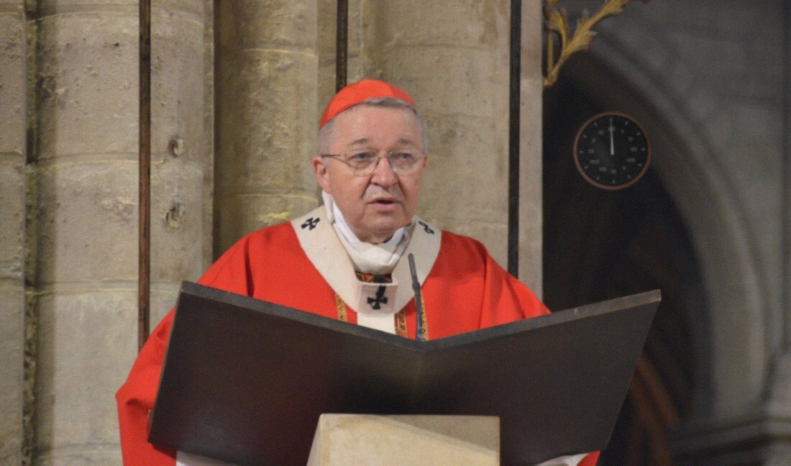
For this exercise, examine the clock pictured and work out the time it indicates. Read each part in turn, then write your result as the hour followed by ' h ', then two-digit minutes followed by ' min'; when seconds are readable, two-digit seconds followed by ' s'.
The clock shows 12 h 00 min
